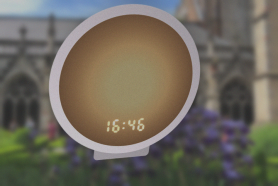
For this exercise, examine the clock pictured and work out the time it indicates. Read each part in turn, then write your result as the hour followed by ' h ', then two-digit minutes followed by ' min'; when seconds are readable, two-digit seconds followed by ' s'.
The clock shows 16 h 46 min
